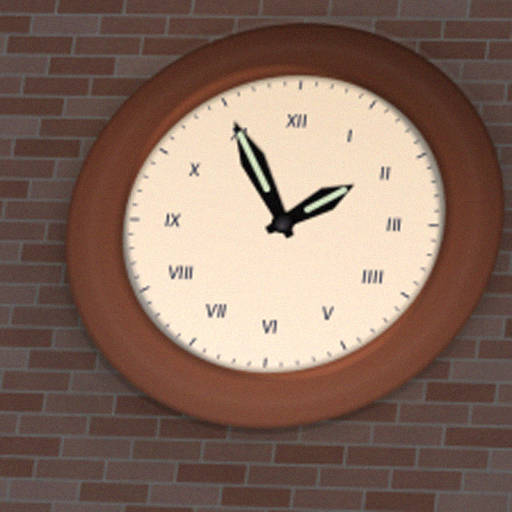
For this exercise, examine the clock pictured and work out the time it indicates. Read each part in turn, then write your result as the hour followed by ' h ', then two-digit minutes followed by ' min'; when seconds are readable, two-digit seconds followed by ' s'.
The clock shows 1 h 55 min
